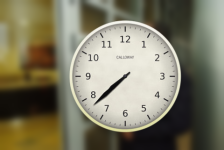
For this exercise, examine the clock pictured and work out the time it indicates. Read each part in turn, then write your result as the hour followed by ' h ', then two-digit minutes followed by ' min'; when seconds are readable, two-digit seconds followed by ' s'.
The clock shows 7 h 38 min
